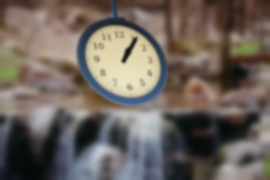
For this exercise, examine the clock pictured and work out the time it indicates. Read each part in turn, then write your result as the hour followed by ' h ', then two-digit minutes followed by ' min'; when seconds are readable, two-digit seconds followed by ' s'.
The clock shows 1 h 06 min
